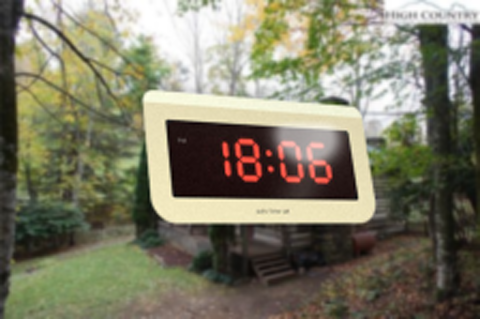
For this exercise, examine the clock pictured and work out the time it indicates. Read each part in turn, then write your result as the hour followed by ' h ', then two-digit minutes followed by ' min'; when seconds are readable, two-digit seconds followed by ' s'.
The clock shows 18 h 06 min
